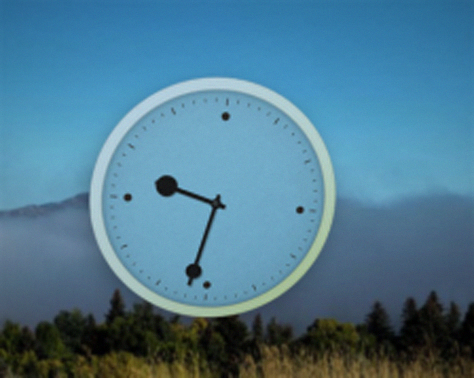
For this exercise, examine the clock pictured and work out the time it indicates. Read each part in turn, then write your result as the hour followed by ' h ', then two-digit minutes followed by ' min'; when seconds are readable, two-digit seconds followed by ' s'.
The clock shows 9 h 32 min
